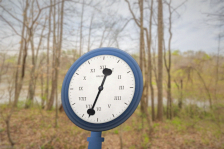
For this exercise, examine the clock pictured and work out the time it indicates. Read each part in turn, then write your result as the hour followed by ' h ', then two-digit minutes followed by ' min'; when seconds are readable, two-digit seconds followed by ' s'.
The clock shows 12 h 33 min
